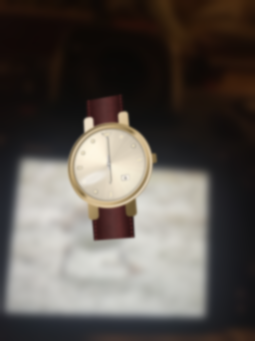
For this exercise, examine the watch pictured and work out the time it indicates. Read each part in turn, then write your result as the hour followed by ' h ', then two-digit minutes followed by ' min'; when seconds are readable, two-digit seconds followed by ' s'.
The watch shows 6 h 00 min
